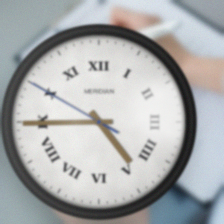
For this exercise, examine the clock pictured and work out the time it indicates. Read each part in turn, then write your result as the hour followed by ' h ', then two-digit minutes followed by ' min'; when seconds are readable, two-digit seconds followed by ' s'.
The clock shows 4 h 44 min 50 s
